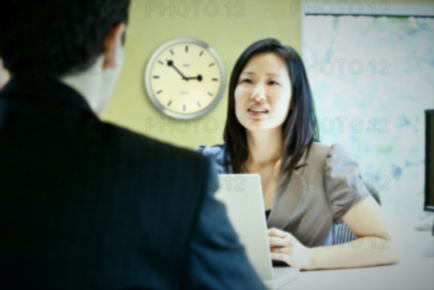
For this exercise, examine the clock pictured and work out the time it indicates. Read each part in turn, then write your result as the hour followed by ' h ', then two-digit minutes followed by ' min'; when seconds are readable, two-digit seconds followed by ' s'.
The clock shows 2 h 52 min
